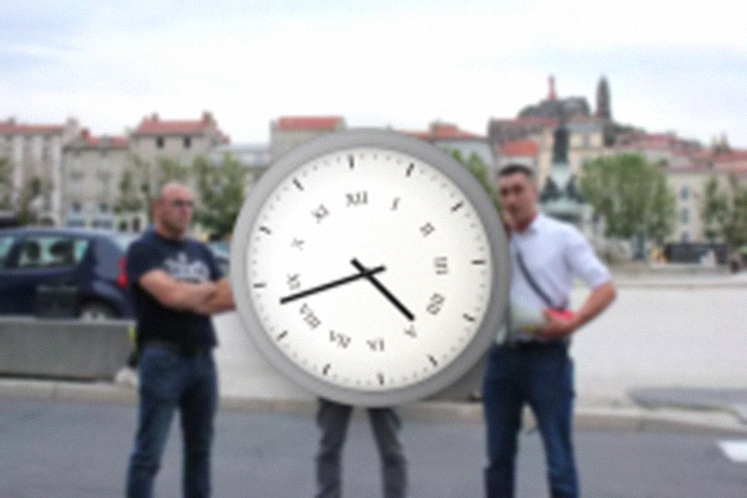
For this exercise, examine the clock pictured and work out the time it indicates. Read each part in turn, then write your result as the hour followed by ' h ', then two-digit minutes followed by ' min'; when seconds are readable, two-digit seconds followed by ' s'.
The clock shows 4 h 43 min
